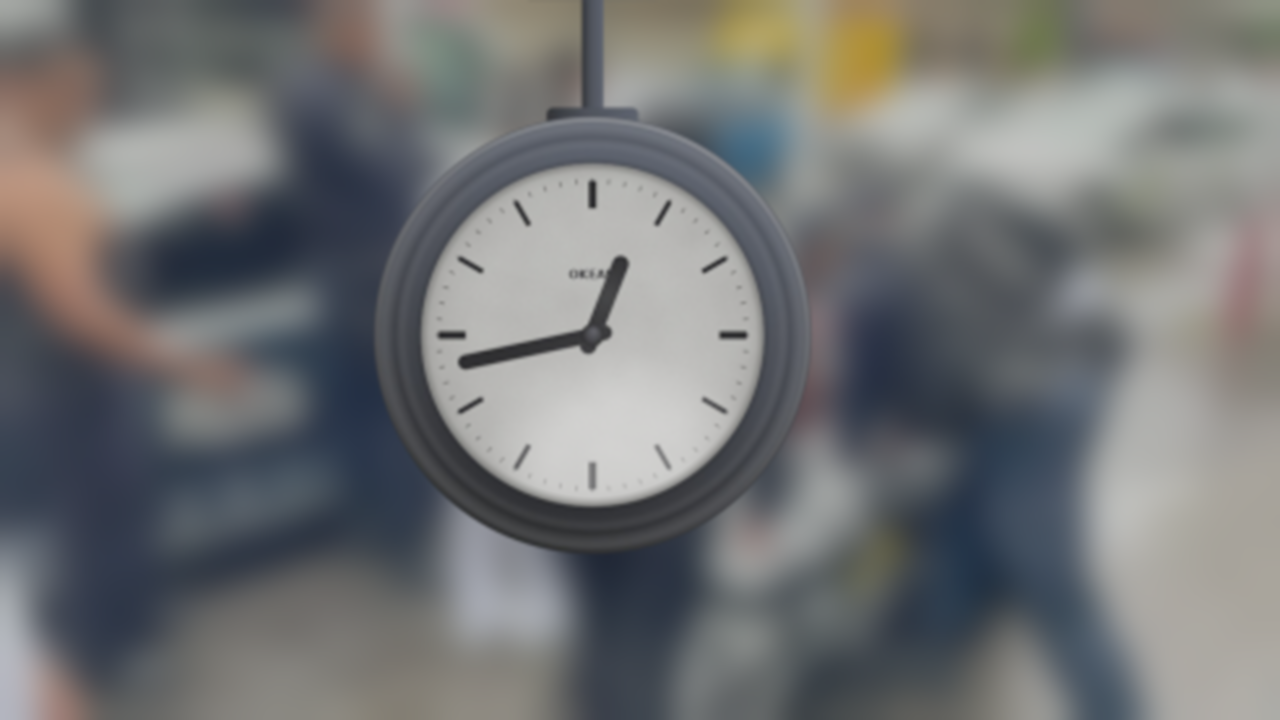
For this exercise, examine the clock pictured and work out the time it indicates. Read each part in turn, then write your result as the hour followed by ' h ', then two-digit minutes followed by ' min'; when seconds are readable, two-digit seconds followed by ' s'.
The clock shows 12 h 43 min
